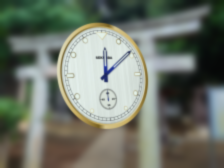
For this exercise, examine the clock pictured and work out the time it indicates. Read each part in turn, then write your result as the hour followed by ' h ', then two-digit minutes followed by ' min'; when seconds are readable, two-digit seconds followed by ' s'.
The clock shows 12 h 09 min
